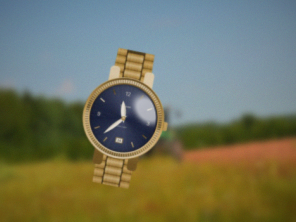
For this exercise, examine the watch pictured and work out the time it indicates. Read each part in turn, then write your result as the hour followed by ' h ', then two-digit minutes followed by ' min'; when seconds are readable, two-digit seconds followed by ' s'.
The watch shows 11 h 37 min
